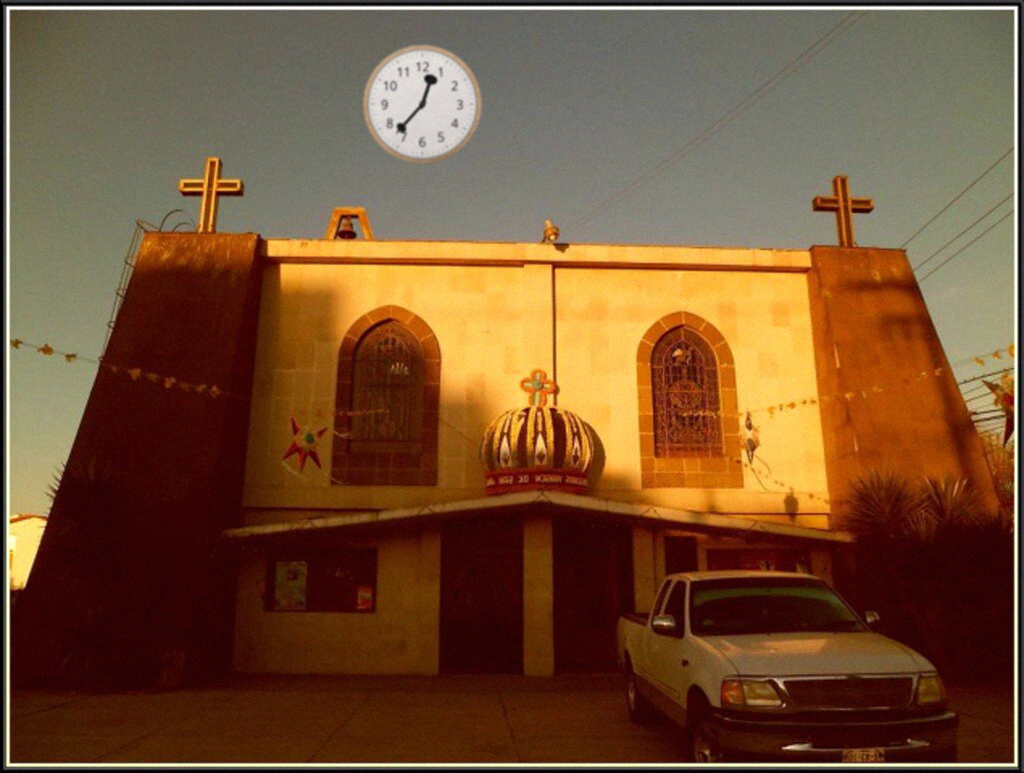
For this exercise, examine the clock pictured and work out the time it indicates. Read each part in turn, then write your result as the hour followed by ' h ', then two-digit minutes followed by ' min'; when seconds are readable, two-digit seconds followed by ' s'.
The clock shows 12 h 37 min
